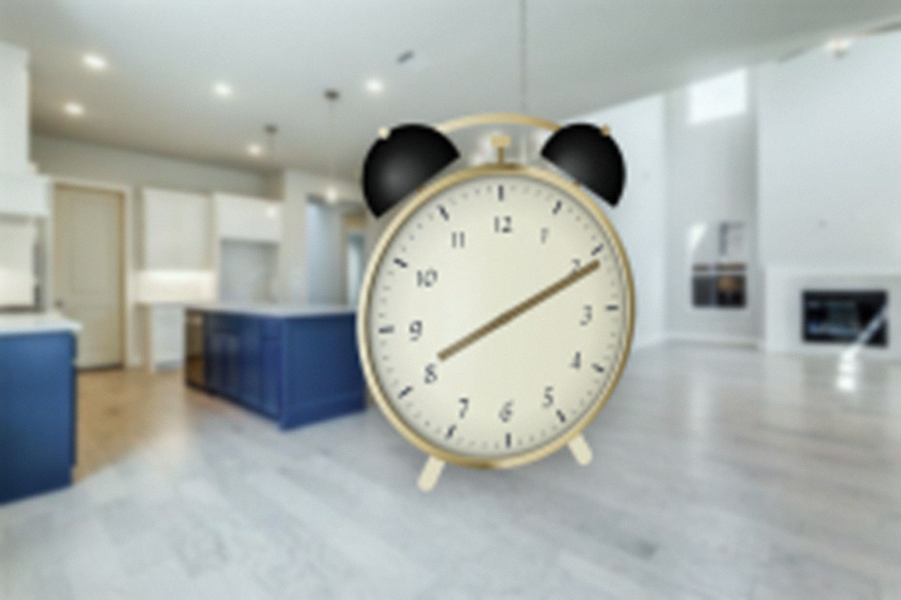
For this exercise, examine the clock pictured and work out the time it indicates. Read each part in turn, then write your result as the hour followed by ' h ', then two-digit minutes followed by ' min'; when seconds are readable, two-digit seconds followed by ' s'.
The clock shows 8 h 11 min
